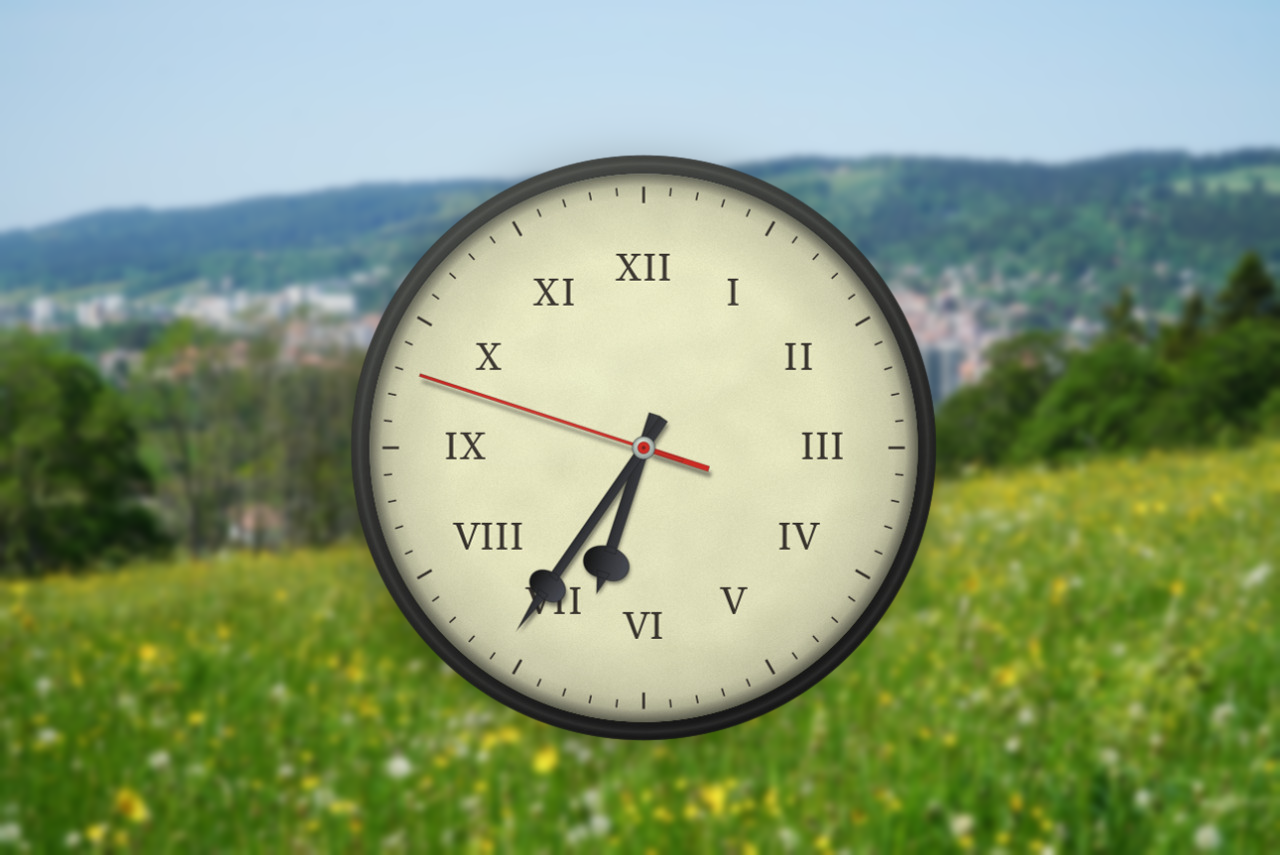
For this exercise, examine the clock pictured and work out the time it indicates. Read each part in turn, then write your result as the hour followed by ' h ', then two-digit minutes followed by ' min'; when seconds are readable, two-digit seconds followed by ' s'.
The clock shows 6 h 35 min 48 s
